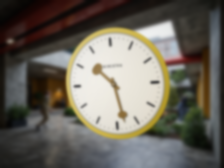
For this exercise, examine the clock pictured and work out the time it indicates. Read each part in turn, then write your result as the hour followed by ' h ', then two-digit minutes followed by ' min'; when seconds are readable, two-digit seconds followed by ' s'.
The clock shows 10 h 28 min
